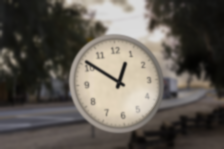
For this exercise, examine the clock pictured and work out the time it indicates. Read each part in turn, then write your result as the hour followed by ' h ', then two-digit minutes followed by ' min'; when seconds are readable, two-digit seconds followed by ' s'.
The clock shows 12 h 51 min
